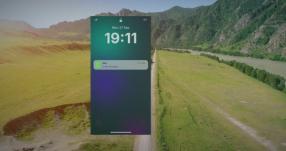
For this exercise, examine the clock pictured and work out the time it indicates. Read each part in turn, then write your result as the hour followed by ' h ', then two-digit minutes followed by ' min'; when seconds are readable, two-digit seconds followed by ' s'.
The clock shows 19 h 11 min
